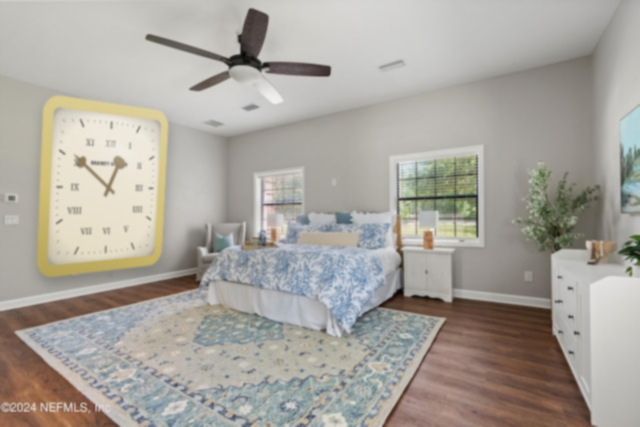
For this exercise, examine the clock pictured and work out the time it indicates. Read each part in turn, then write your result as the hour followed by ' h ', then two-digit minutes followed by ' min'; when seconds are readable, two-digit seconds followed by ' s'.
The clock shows 12 h 51 min
